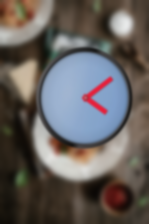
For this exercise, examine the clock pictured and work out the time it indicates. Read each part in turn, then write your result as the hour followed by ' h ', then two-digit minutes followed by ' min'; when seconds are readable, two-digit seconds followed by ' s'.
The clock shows 4 h 09 min
